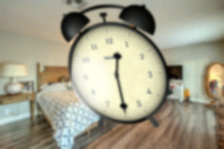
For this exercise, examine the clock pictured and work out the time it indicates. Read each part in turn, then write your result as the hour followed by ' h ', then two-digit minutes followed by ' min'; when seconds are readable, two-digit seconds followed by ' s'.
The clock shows 12 h 30 min
